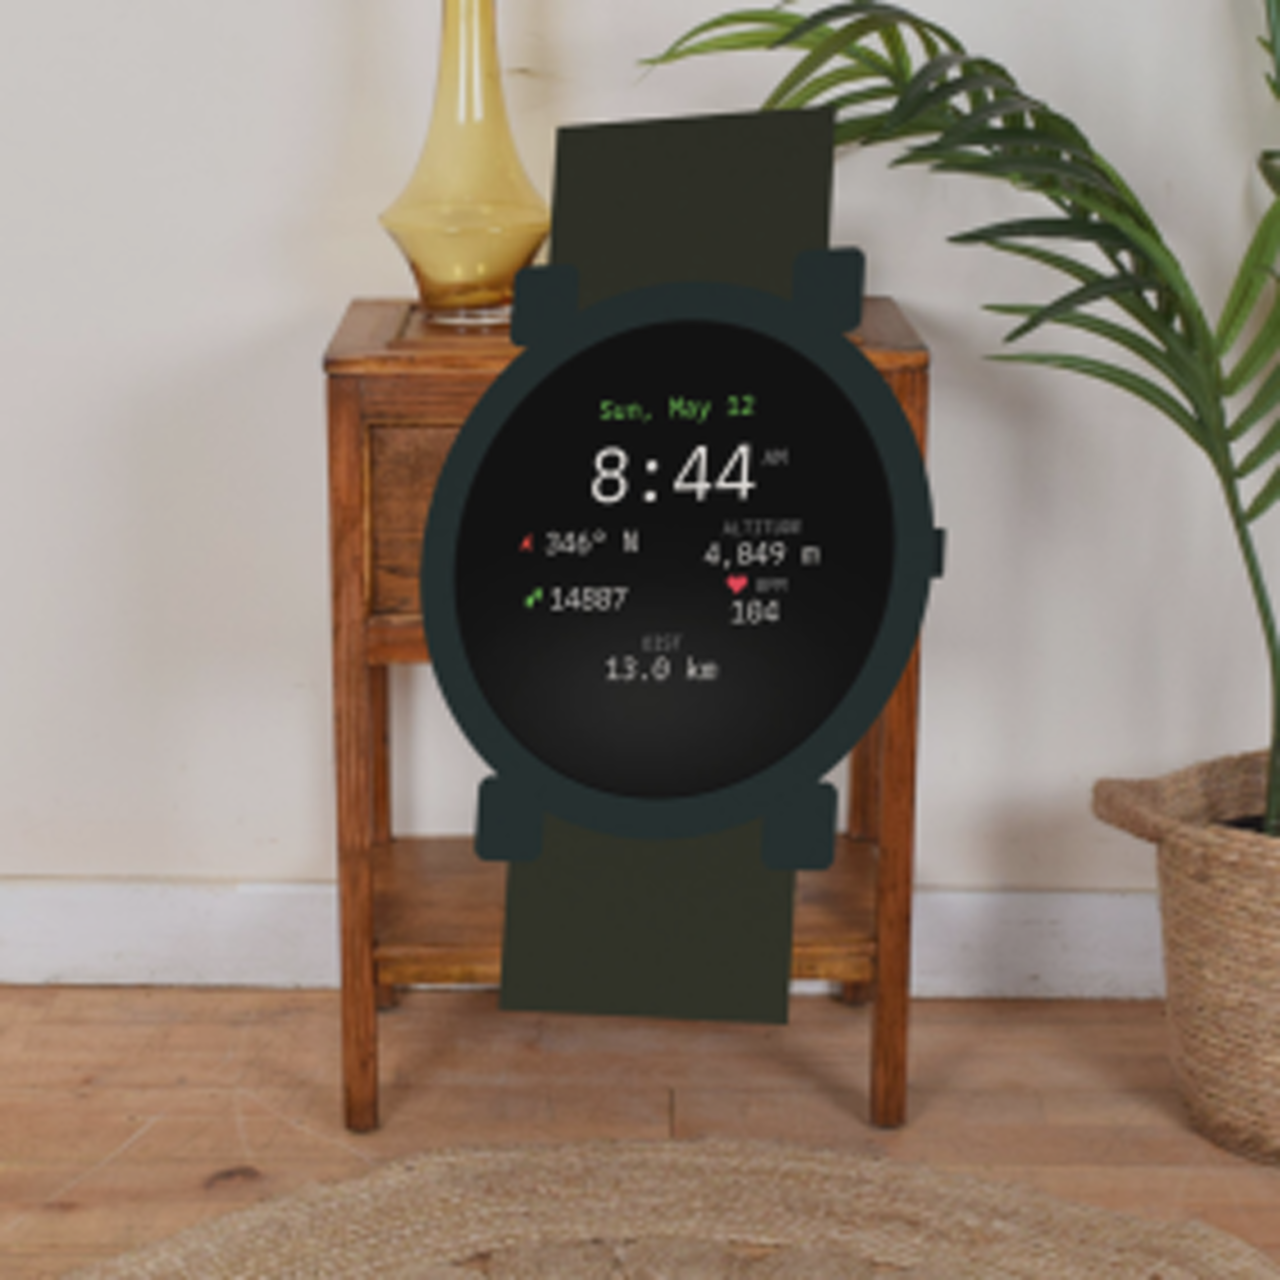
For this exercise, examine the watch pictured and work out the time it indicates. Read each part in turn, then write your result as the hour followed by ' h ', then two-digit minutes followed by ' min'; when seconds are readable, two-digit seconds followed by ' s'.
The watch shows 8 h 44 min
